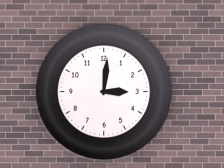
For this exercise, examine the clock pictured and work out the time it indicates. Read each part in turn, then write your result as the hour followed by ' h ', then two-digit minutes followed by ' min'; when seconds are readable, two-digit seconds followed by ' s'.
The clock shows 3 h 01 min
